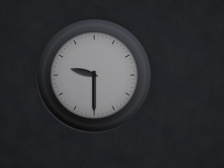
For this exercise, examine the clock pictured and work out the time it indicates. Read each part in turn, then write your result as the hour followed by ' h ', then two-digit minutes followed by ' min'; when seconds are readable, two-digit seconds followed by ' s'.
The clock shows 9 h 30 min
